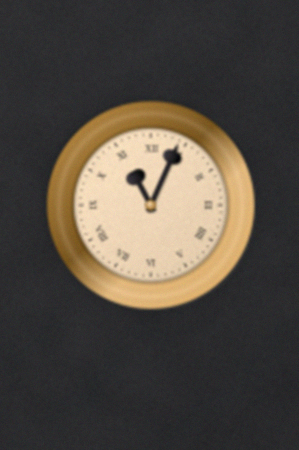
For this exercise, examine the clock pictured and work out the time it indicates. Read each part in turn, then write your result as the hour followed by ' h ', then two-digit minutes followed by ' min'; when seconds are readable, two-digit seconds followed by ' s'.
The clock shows 11 h 04 min
